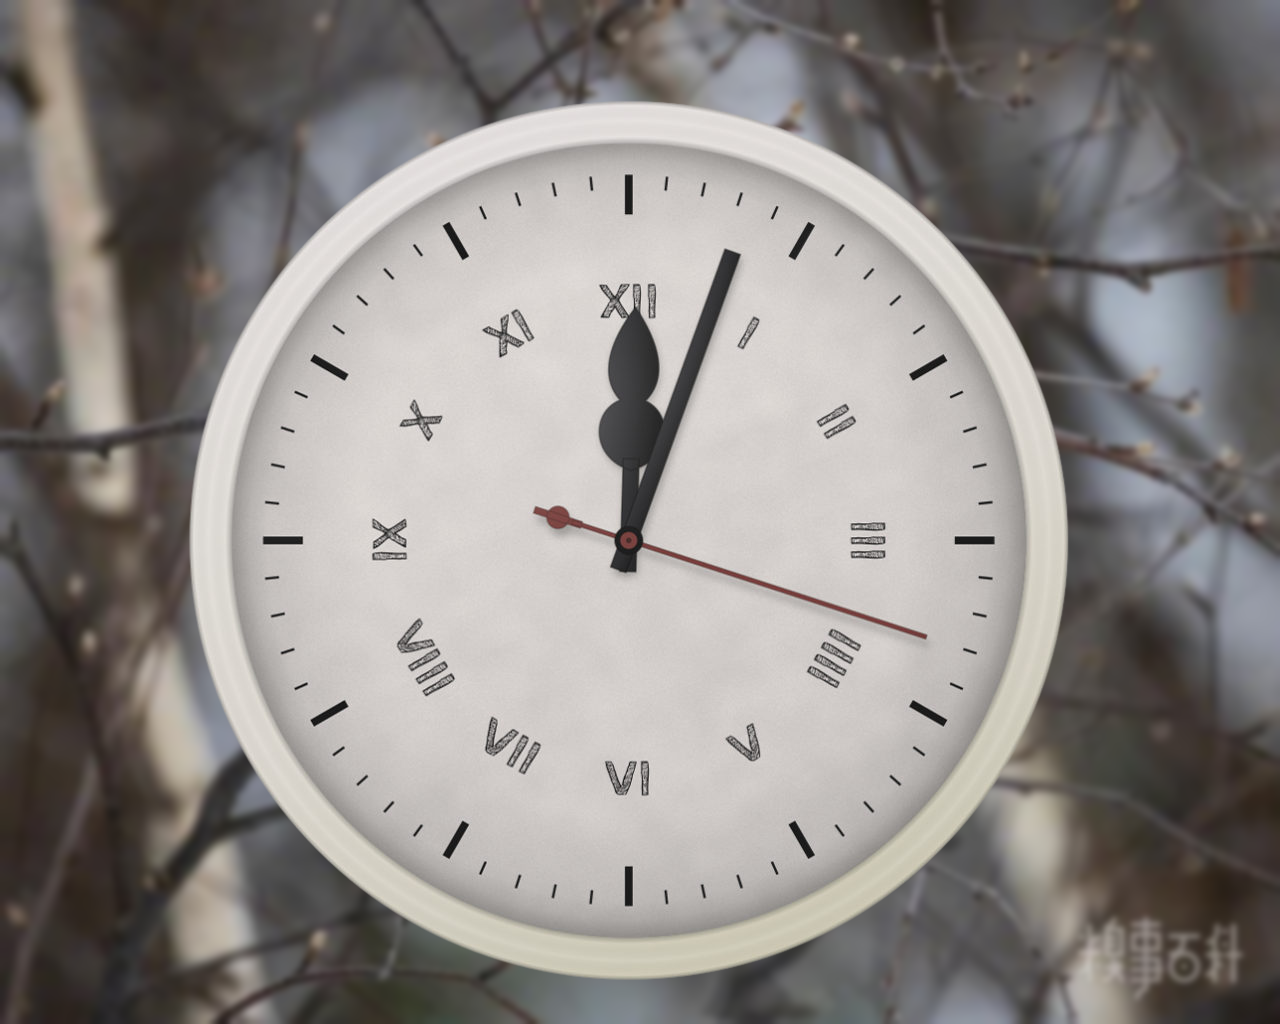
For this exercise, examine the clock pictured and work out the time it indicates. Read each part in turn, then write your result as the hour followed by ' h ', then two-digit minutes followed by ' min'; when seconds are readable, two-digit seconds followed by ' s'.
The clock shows 12 h 03 min 18 s
